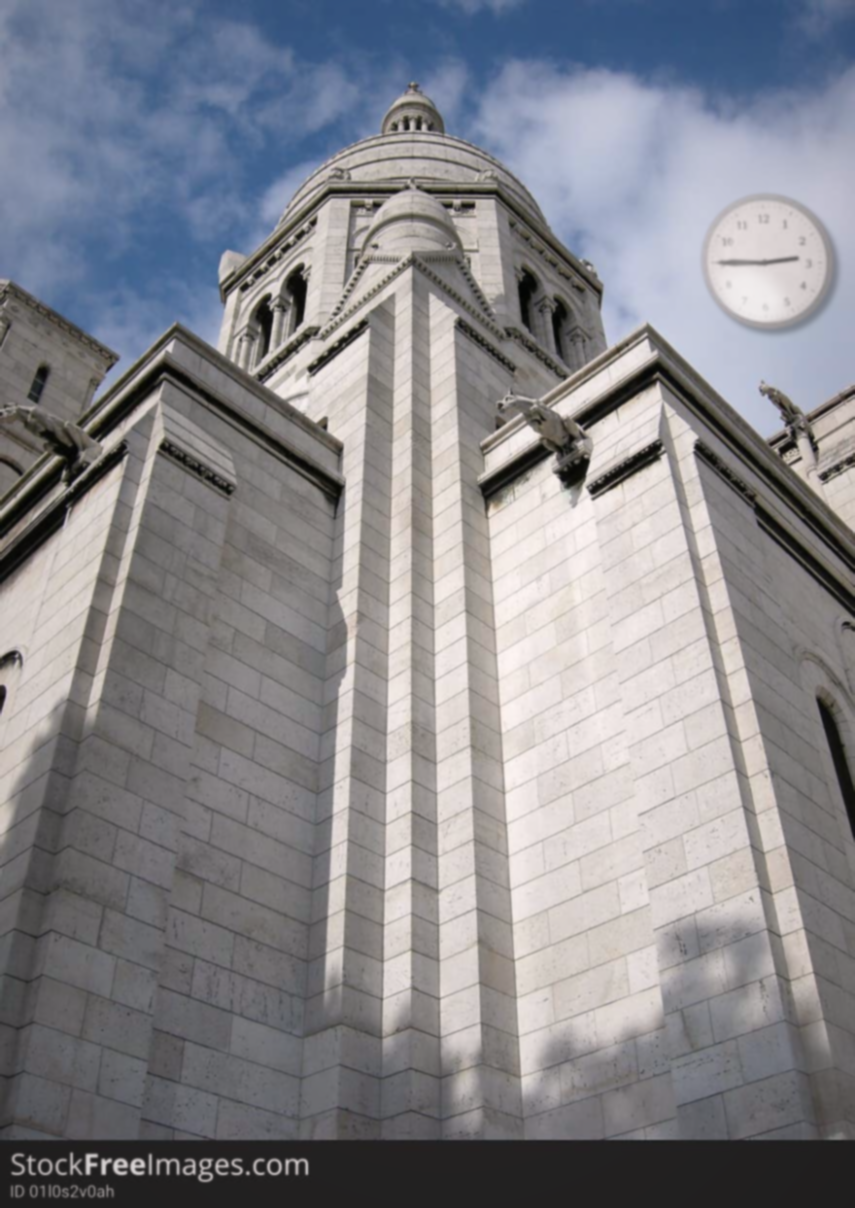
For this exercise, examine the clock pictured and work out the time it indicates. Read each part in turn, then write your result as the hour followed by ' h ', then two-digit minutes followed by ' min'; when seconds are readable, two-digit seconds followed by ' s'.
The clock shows 2 h 45 min
